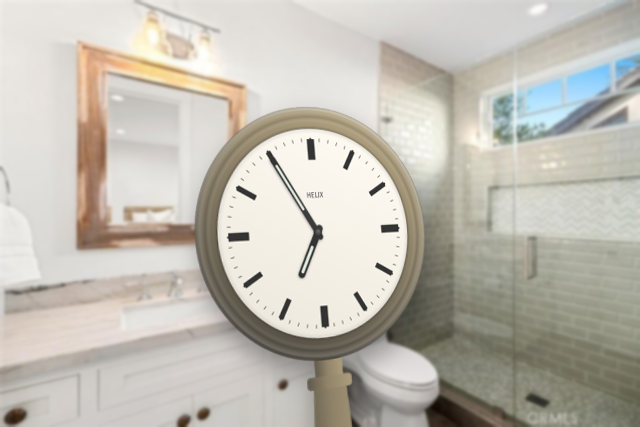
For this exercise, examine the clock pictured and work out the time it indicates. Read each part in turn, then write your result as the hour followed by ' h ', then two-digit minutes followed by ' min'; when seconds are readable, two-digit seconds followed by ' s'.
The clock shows 6 h 55 min
